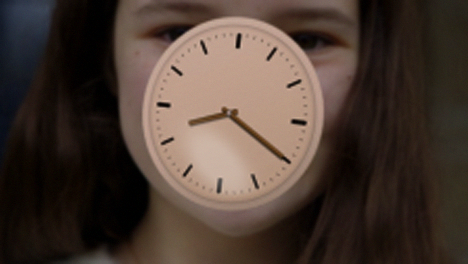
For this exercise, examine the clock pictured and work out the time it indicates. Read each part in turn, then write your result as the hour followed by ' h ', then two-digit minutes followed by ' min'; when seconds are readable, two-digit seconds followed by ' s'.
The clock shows 8 h 20 min
